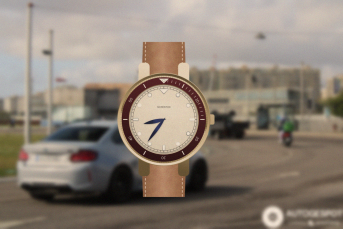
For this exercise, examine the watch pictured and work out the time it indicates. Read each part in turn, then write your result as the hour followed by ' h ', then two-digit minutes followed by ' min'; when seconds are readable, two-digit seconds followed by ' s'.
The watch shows 8 h 36 min
